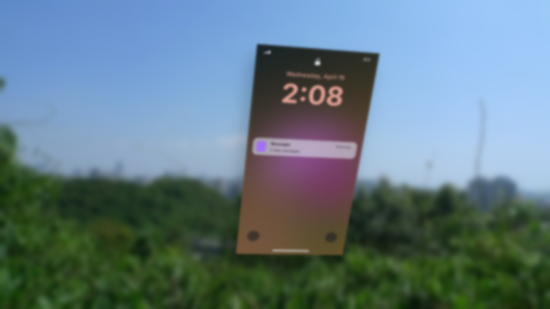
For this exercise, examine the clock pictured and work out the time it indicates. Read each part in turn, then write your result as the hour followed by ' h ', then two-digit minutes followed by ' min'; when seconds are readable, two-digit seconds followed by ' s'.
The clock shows 2 h 08 min
